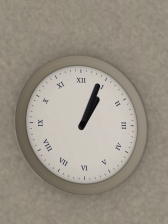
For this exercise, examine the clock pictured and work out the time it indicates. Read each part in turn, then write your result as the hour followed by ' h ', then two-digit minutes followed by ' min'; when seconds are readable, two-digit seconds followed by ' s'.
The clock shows 1 h 04 min
